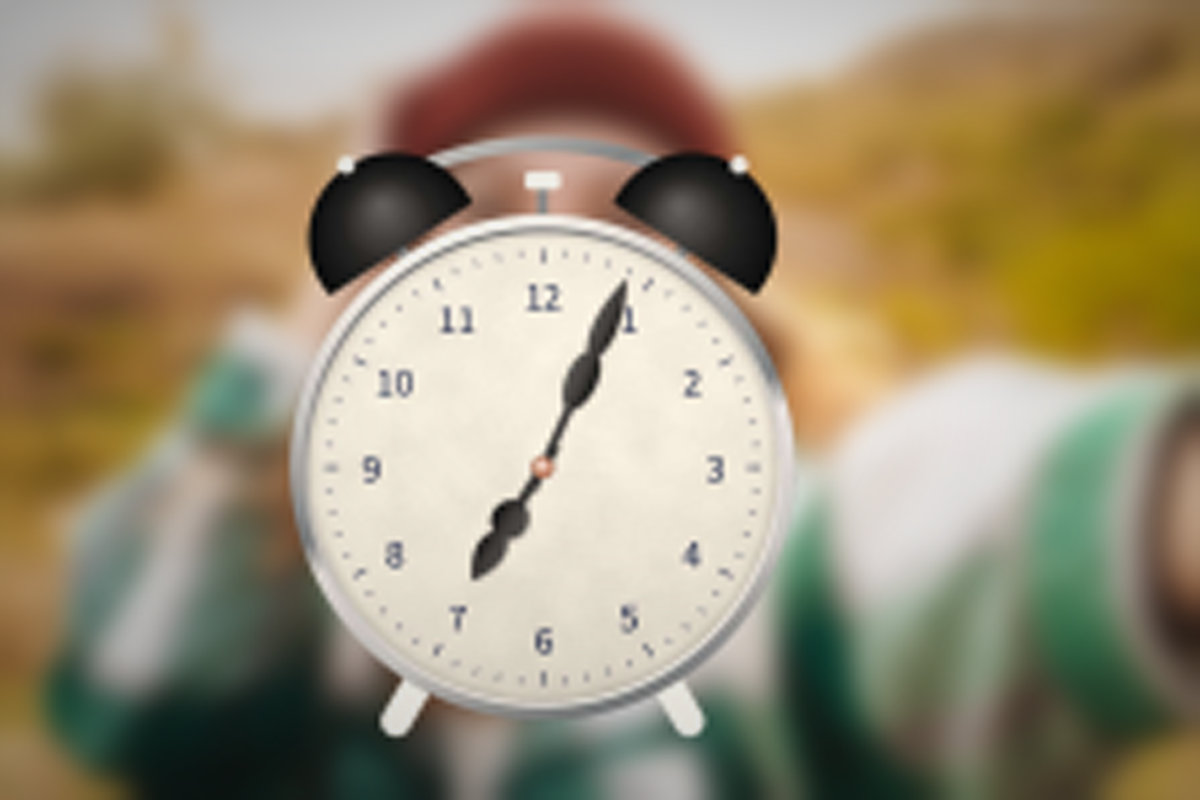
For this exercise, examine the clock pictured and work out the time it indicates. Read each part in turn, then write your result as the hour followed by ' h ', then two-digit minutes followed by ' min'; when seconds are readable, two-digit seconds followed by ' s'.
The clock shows 7 h 04 min
